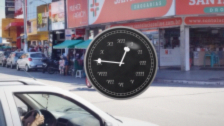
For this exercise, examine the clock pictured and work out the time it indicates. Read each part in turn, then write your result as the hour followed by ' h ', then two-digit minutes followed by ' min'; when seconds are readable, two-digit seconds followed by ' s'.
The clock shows 12 h 46 min
